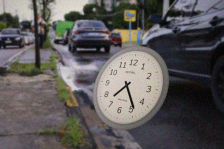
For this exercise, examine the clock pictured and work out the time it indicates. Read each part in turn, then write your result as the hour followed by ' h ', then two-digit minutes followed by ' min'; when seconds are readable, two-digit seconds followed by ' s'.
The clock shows 7 h 24 min
